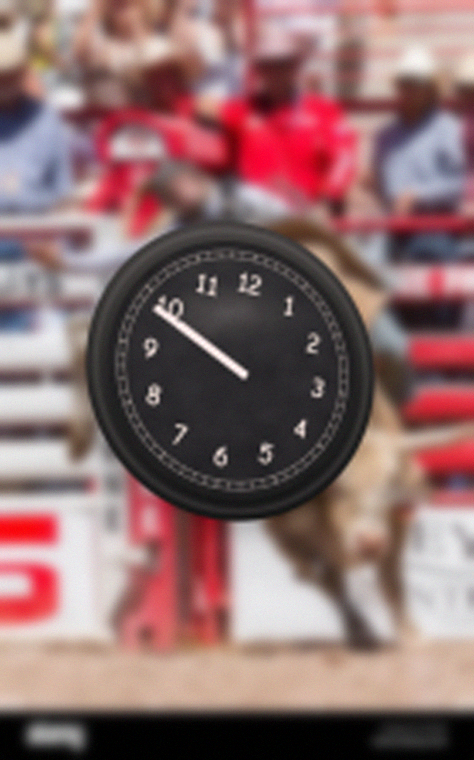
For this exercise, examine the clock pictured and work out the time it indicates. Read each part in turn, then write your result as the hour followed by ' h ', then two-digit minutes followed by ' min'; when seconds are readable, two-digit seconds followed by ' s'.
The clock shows 9 h 49 min
